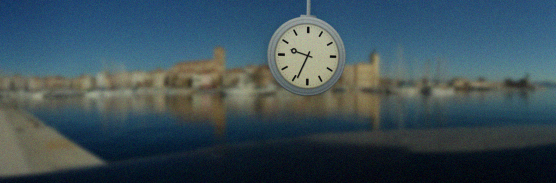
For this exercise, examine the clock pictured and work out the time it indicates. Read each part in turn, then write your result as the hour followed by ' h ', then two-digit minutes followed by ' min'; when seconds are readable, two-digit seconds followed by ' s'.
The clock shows 9 h 34 min
